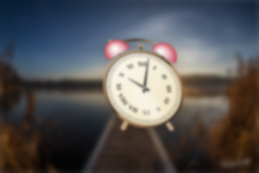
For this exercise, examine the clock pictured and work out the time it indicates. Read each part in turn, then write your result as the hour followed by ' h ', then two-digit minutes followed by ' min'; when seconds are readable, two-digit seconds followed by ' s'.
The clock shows 10 h 02 min
